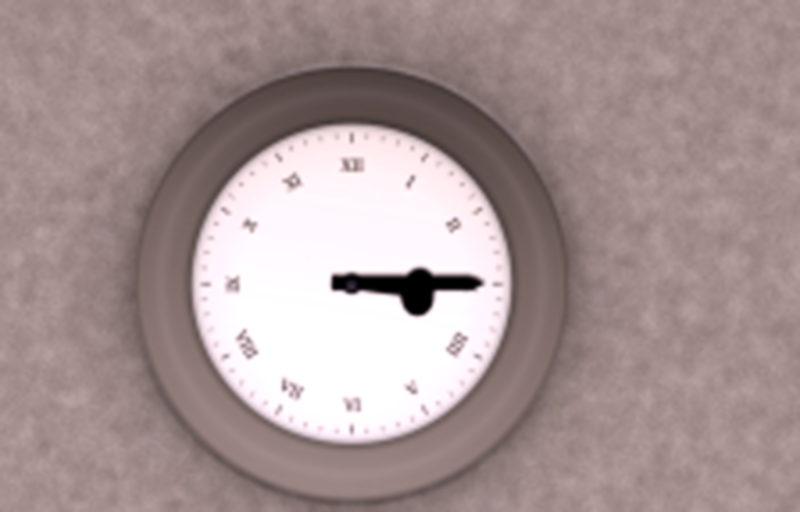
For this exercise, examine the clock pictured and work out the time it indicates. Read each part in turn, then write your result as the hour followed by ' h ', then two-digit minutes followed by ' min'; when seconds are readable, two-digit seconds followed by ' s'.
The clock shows 3 h 15 min
